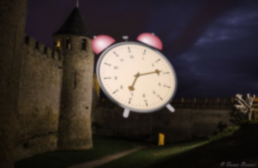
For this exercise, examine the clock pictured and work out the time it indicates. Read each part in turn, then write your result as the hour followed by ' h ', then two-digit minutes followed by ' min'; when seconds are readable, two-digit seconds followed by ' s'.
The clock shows 7 h 14 min
